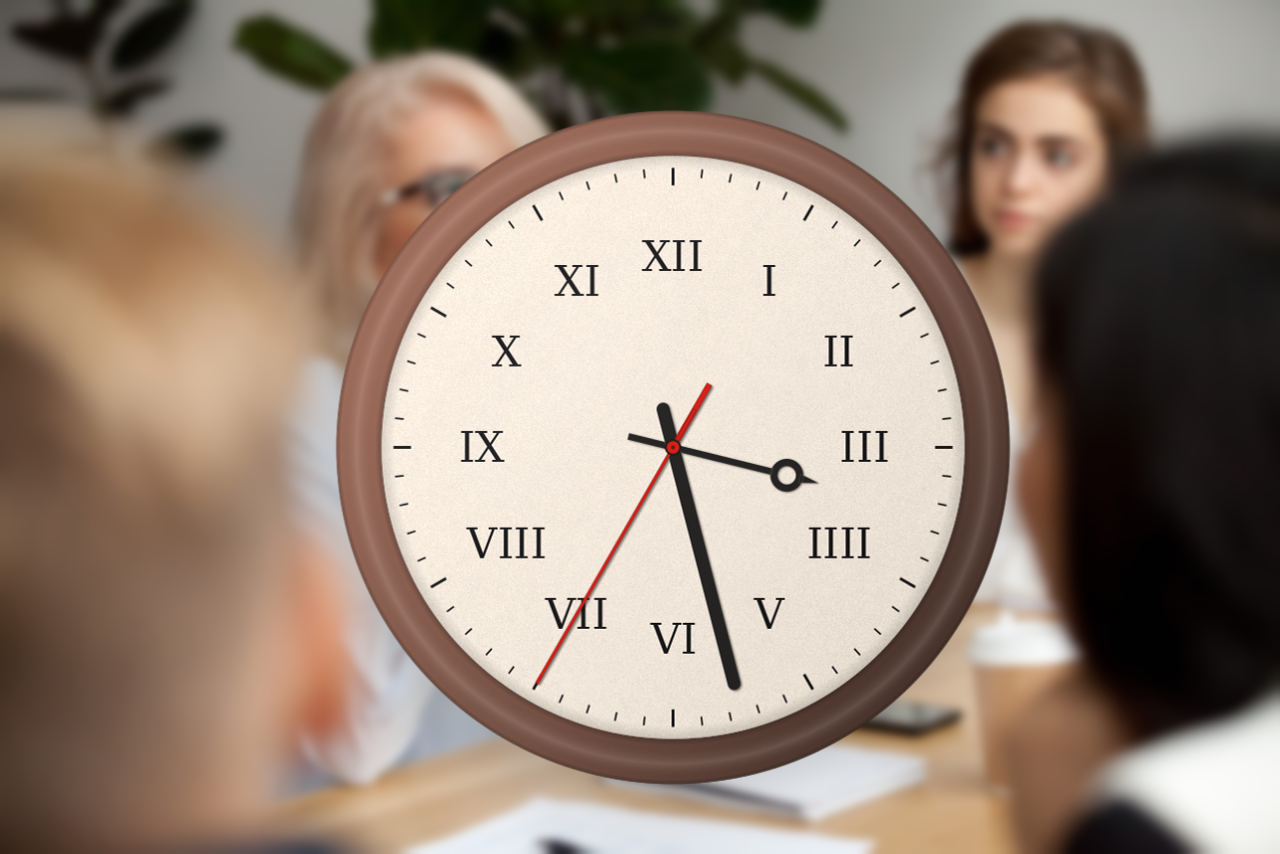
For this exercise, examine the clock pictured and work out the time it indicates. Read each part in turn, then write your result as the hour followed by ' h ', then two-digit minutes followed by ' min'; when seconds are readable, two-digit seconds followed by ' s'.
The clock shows 3 h 27 min 35 s
